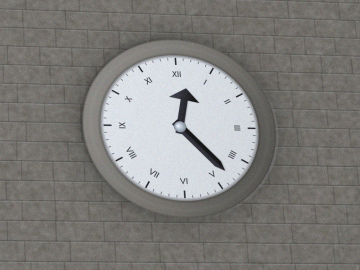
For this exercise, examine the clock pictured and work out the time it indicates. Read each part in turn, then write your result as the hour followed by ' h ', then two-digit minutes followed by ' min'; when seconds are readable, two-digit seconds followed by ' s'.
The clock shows 12 h 23 min
